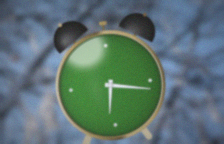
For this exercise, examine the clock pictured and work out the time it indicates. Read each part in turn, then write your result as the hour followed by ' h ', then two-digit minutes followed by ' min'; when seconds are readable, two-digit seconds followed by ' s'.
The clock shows 6 h 17 min
